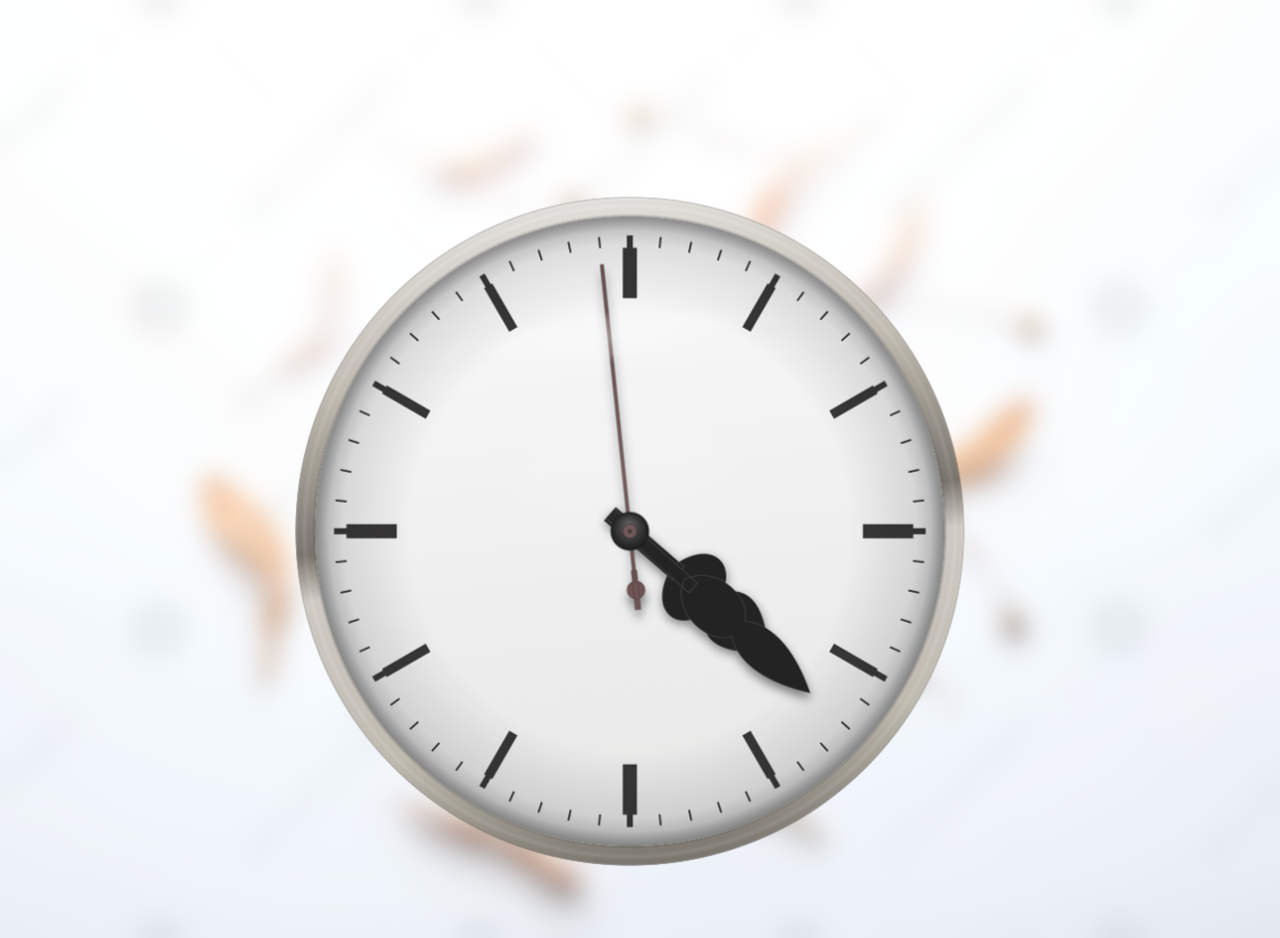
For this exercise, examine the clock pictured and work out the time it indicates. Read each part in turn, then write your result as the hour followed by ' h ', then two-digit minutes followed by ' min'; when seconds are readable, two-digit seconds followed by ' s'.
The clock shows 4 h 21 min 59 s
